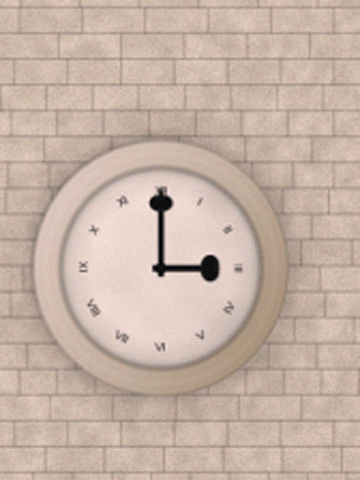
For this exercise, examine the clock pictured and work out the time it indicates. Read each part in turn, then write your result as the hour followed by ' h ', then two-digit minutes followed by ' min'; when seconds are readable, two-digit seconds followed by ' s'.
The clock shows 3 h 00 min
